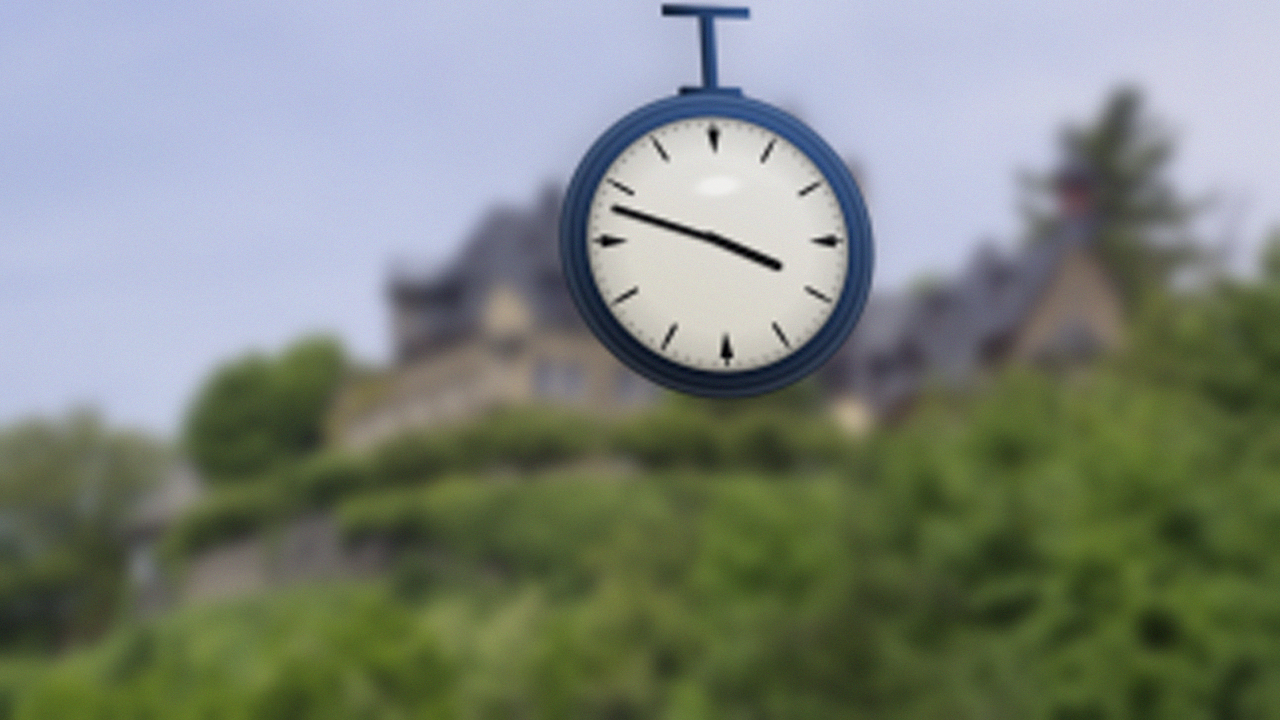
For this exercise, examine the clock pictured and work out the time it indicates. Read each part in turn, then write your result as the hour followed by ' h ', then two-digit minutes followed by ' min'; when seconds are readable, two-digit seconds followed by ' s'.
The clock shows 3 h 48 min
